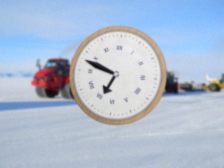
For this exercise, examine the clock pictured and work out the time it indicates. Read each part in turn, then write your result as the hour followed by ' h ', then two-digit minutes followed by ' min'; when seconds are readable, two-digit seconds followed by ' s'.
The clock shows 6 h 48 min
